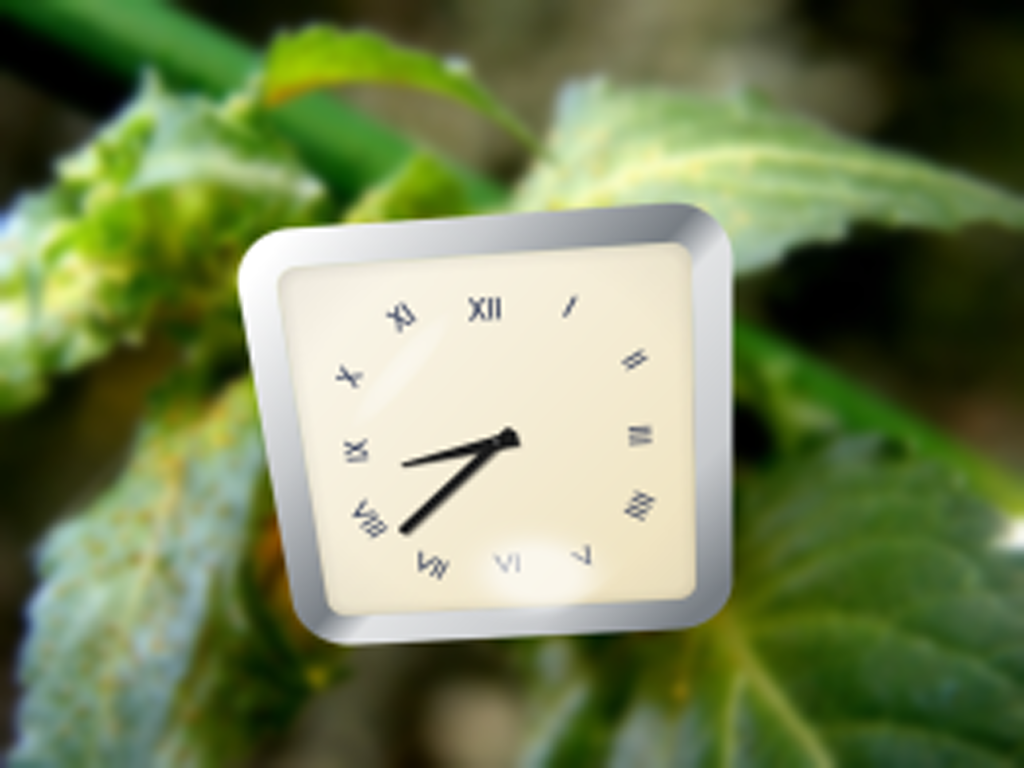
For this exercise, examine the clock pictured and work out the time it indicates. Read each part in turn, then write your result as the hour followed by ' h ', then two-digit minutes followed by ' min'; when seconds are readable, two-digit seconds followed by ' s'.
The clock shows 8 h 38 min
